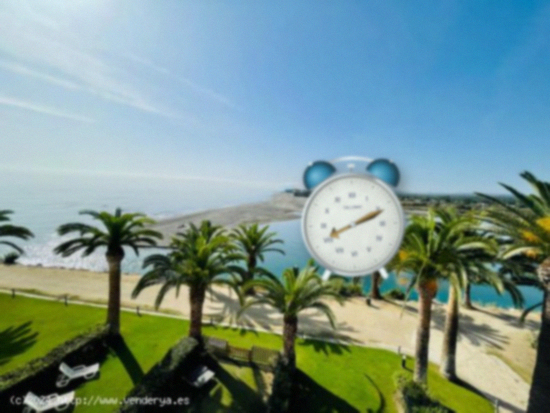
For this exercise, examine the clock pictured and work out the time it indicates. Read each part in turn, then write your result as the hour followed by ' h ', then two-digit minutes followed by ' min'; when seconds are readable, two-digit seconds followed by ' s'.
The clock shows 8 h 11 min
